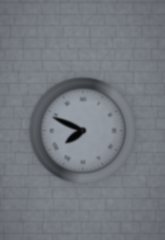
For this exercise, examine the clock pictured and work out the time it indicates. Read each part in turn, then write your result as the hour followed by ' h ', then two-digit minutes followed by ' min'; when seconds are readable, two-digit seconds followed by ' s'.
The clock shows 7 h 49 min
